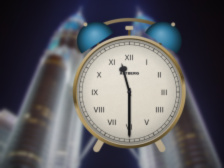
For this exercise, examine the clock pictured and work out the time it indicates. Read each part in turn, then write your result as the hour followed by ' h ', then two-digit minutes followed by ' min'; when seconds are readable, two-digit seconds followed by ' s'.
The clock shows 11 h 30 min
